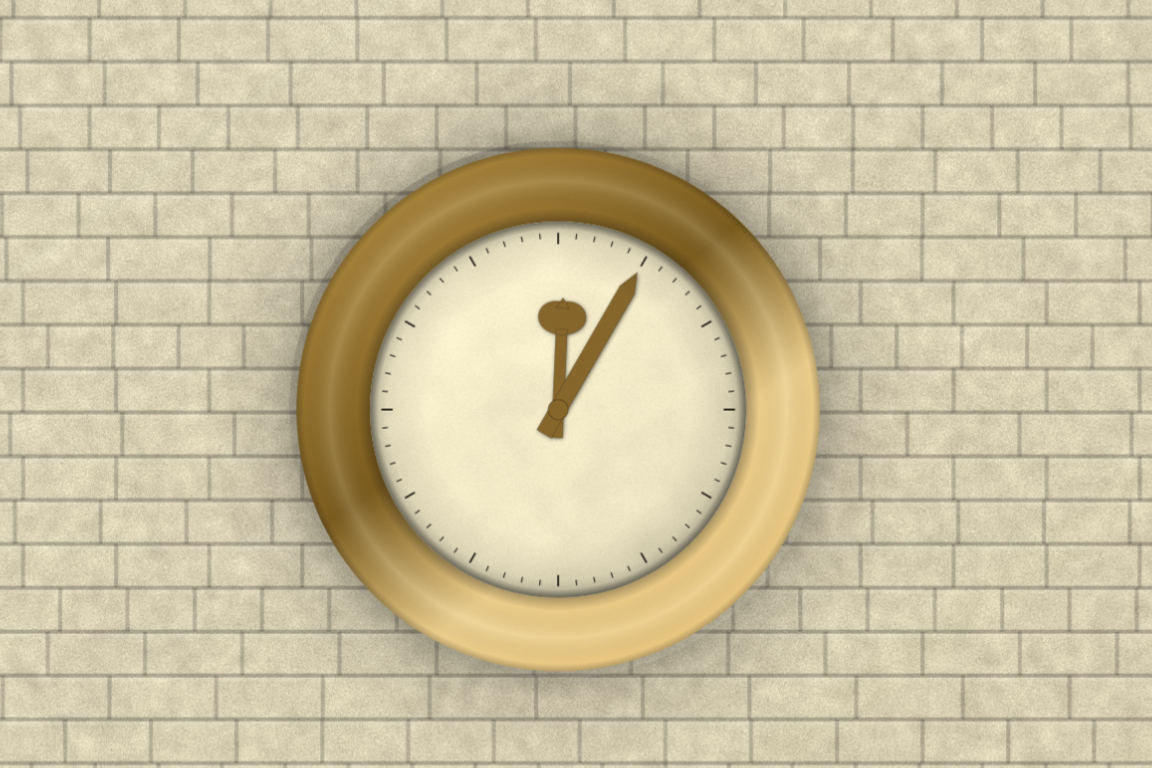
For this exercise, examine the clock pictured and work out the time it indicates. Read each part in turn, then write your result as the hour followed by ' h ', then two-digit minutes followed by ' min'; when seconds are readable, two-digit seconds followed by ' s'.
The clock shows 12 h 05 min
